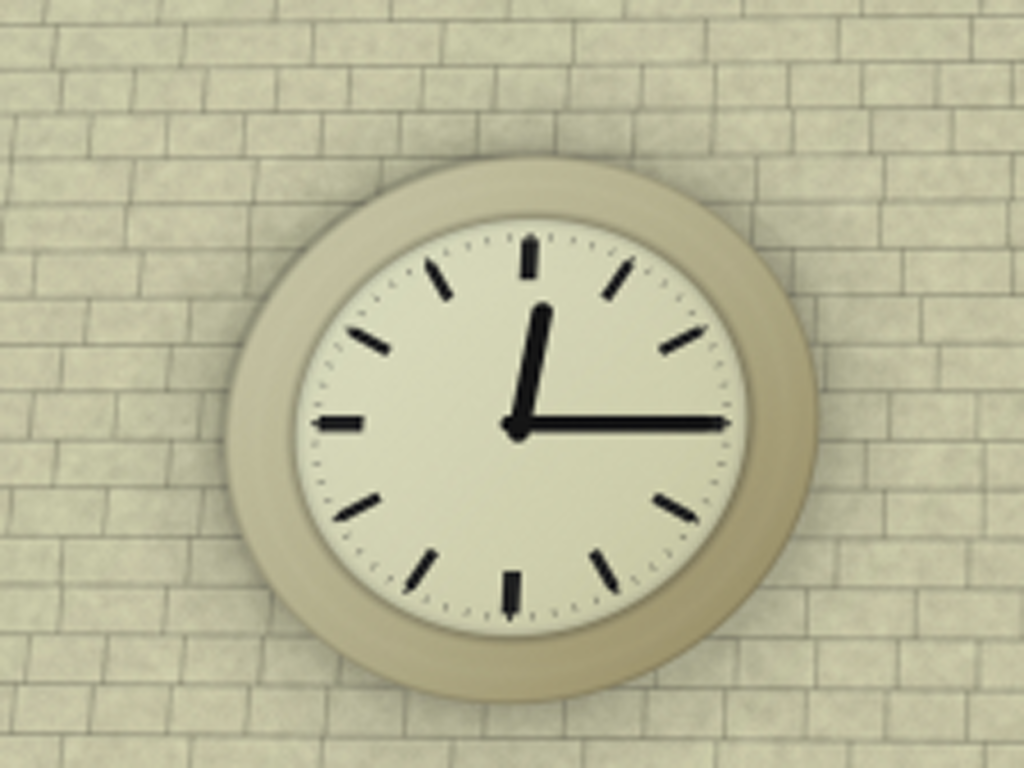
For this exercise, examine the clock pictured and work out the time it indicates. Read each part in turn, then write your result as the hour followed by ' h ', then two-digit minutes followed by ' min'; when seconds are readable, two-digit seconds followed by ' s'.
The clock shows 12 h 15 min
